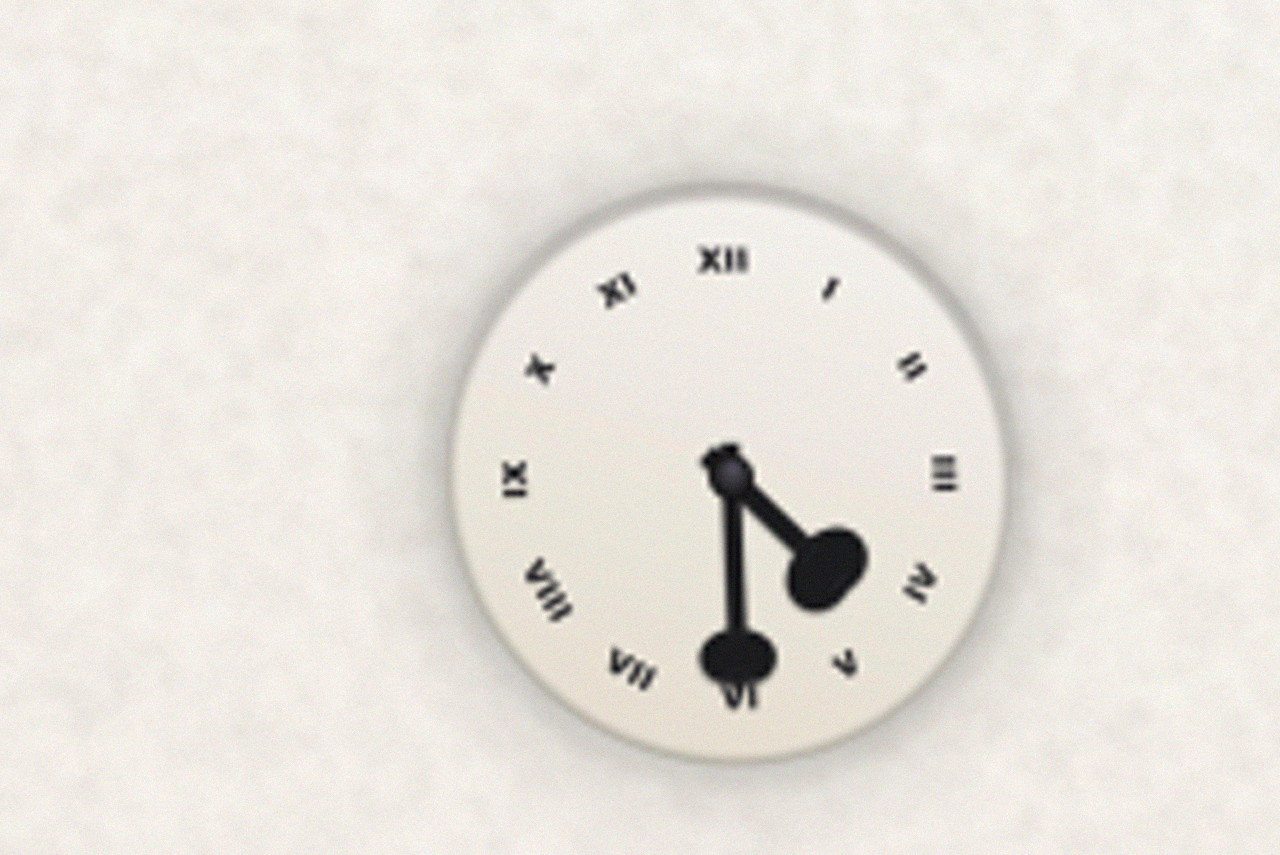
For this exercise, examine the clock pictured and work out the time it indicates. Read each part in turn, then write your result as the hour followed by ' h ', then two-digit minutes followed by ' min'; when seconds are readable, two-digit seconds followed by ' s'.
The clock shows 4 h 30 min
